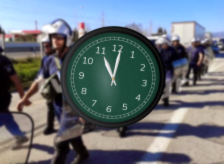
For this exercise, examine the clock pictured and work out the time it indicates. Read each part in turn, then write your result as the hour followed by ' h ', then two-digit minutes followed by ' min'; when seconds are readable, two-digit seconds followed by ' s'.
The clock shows 11 h 01 min
